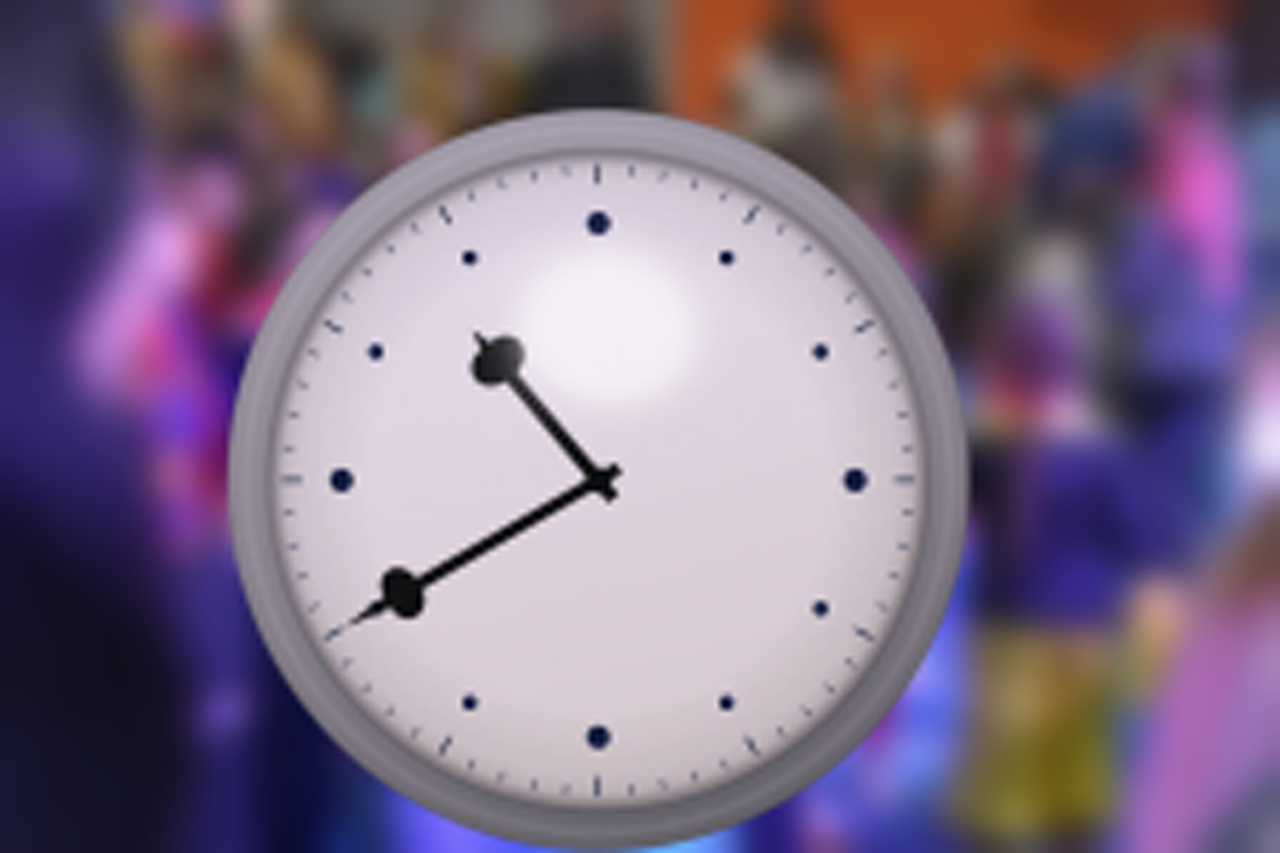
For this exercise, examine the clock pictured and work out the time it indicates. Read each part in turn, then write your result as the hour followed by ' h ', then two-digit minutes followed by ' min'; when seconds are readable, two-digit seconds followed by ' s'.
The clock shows 10 h 40 min
